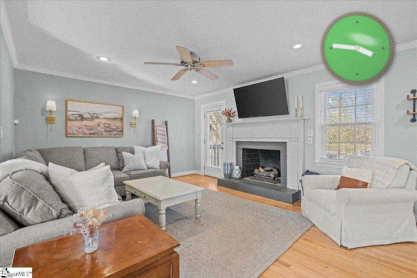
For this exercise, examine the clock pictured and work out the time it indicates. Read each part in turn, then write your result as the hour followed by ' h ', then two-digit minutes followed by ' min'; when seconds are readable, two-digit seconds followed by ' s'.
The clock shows 3 h 46 min
